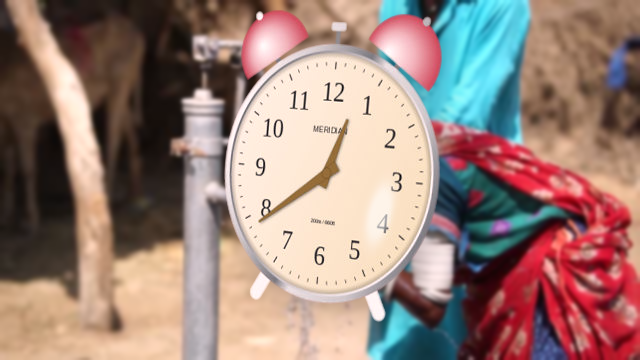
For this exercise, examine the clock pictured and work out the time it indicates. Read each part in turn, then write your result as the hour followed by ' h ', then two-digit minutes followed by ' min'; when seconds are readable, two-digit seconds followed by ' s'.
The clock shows 12 h 39 min
